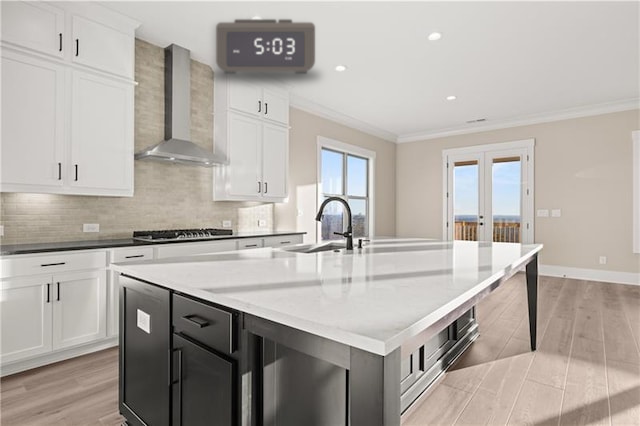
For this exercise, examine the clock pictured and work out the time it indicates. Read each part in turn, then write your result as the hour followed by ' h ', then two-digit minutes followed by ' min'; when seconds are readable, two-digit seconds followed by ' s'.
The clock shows 5 h 03 min
